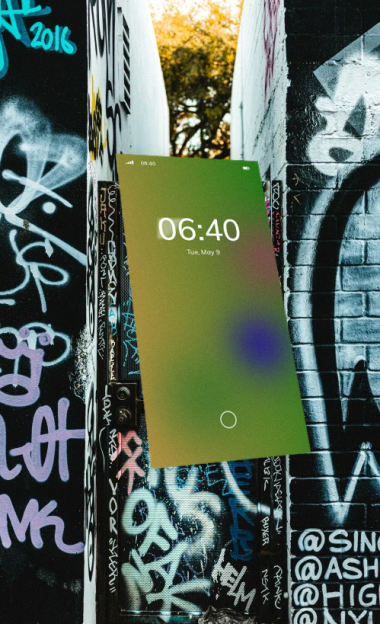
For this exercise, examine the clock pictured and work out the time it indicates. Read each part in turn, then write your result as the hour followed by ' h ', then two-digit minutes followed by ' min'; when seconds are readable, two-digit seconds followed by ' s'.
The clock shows 6 h 40 min
